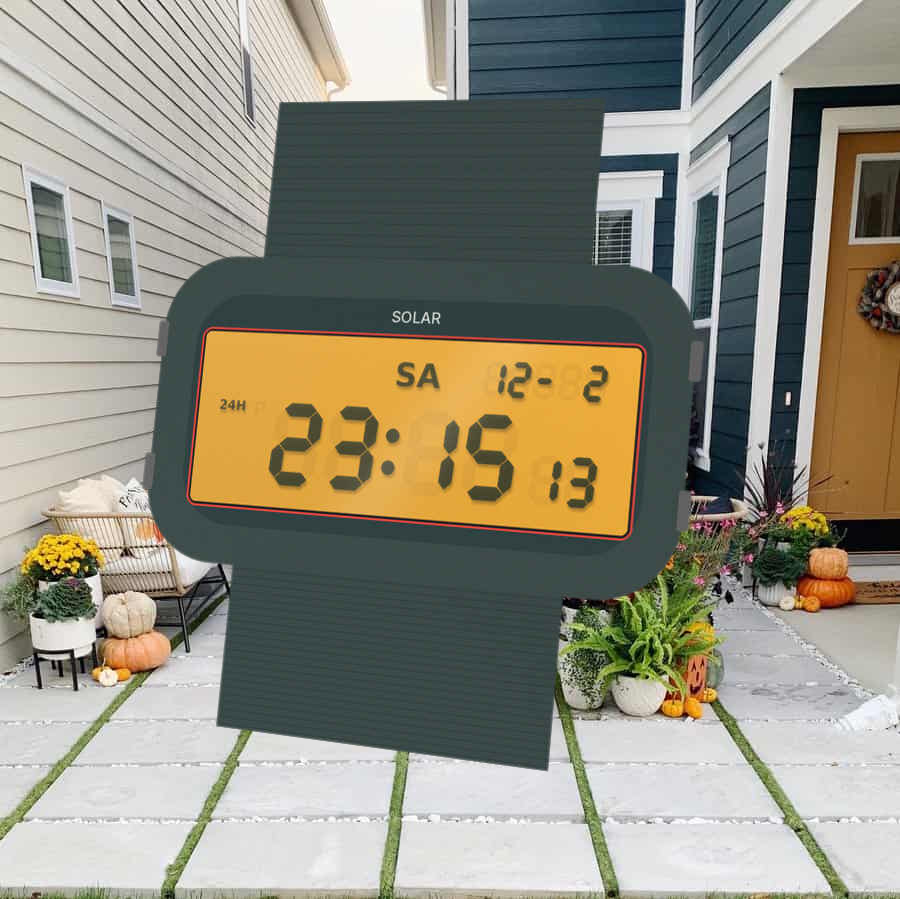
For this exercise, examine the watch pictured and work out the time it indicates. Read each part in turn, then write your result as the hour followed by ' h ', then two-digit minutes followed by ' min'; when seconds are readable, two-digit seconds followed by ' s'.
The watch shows 23 h 15 min 13 s
